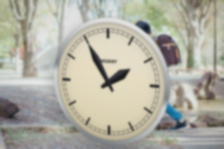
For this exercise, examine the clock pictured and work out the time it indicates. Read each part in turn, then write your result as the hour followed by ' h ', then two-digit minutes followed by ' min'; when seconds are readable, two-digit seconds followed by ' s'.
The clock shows 1 h 55 min
